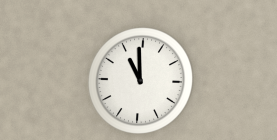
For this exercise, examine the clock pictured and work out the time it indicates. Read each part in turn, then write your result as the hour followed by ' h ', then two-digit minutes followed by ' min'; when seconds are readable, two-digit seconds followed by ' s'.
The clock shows 10 h 59 min
